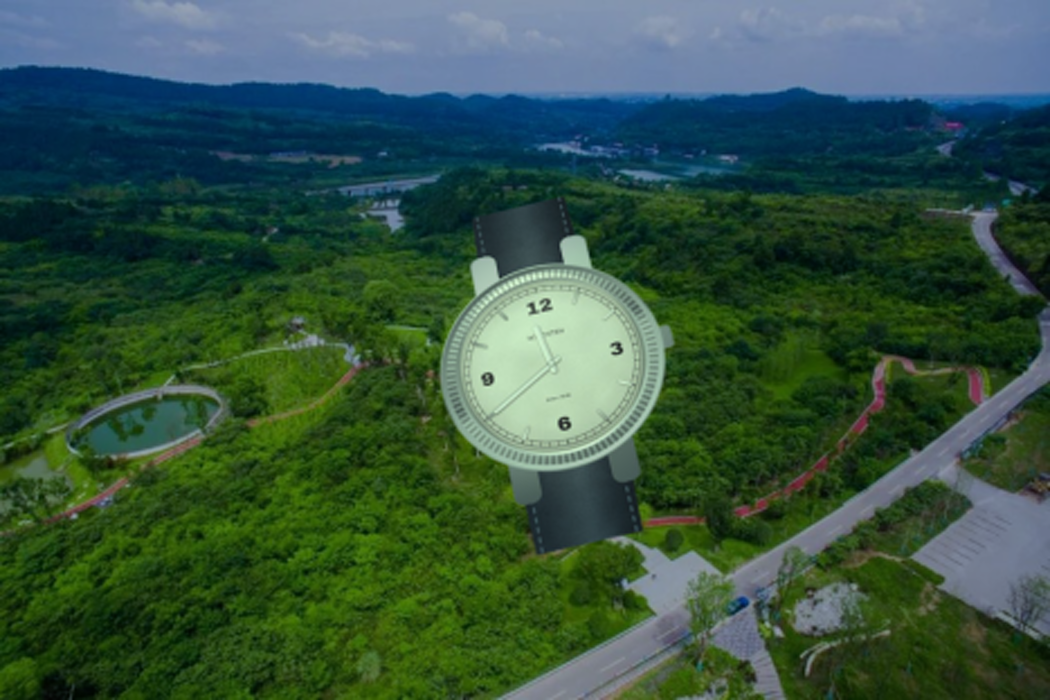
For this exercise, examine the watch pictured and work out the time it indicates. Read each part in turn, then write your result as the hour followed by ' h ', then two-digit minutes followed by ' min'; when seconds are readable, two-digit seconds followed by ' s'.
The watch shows 11 h 40 min
